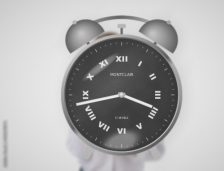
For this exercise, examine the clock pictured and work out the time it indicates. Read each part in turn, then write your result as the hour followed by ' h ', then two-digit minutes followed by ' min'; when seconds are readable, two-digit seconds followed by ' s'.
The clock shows 3 h 43 min
